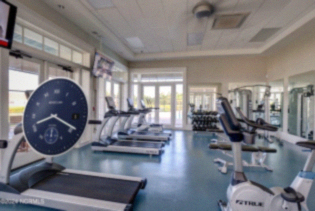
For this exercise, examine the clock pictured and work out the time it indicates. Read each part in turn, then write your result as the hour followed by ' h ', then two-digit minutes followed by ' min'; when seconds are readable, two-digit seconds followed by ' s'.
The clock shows 8 h 19 min
